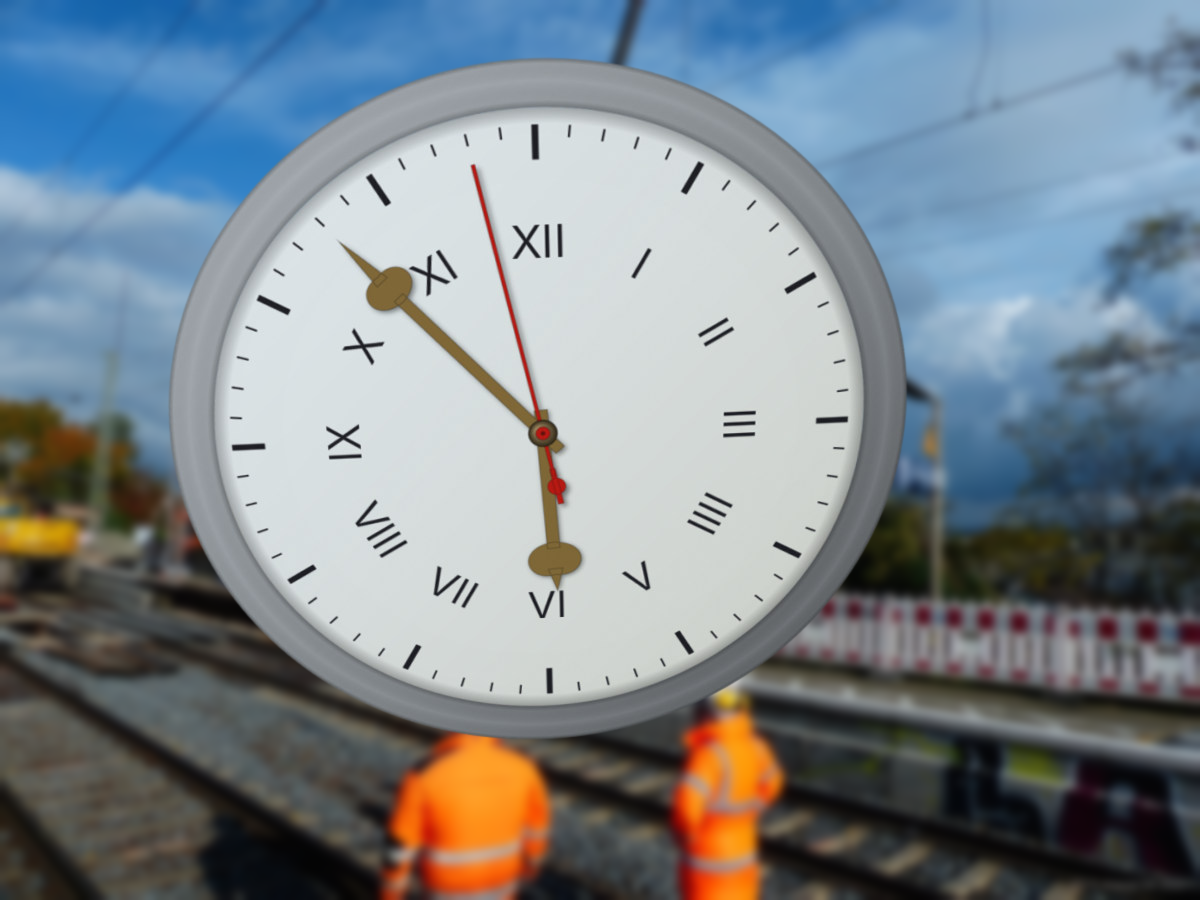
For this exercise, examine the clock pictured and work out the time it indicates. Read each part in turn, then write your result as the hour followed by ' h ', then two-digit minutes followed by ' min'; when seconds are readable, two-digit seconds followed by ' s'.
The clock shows 5 h 52 min 58 s
